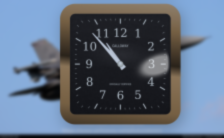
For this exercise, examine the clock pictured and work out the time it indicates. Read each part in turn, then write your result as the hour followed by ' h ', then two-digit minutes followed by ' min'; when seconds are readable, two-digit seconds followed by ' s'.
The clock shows 10 h 53 min
